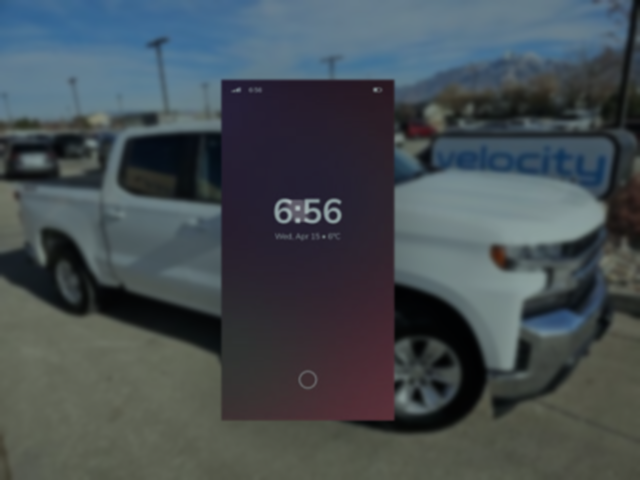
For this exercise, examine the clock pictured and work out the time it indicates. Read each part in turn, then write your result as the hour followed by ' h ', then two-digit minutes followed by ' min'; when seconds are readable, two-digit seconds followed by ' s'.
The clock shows 6 h 56 min
